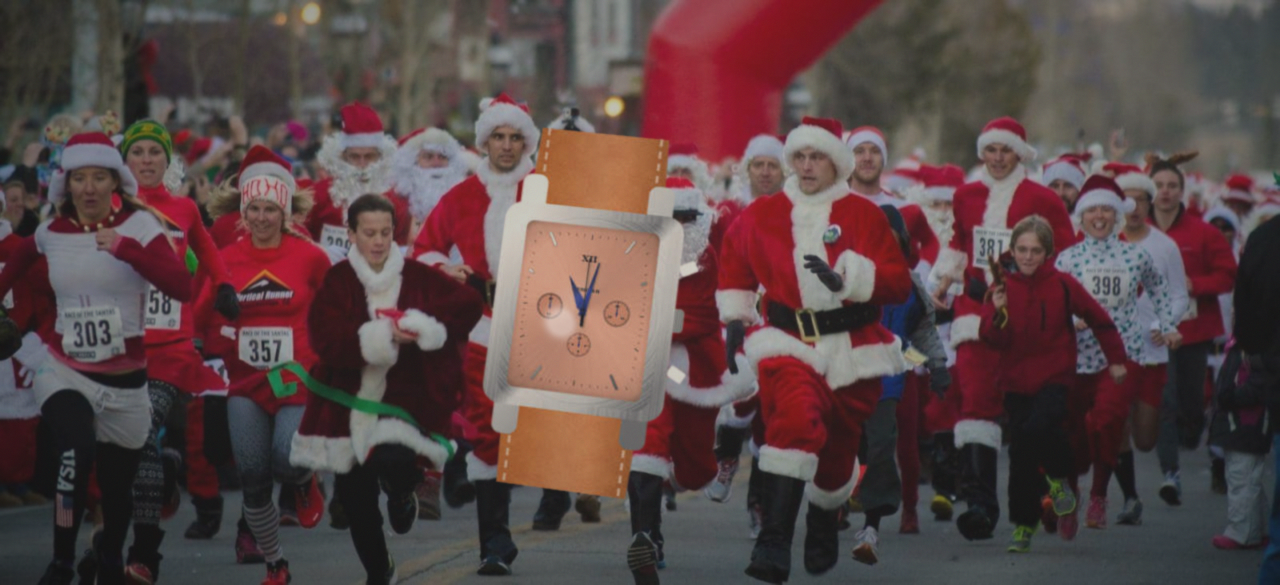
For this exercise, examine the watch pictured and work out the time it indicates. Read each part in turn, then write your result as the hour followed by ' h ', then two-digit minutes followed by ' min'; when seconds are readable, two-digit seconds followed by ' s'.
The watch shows 11 h 02 min
